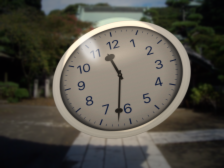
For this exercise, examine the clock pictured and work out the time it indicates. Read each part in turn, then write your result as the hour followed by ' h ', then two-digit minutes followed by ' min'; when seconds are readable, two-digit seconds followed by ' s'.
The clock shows 11 h 32 min
